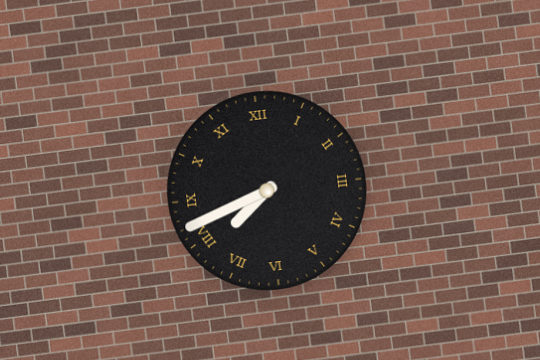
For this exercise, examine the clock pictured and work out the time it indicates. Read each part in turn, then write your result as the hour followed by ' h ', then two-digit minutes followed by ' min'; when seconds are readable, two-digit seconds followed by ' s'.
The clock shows 7 h 42 min
